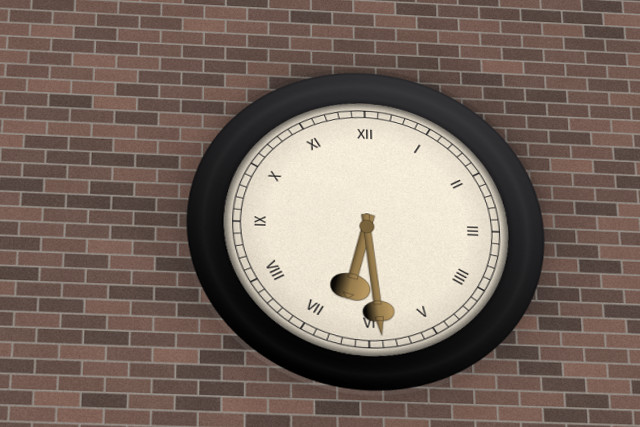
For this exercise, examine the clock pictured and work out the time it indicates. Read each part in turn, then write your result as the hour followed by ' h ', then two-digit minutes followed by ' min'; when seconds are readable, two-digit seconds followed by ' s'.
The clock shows 6 h 29 min
